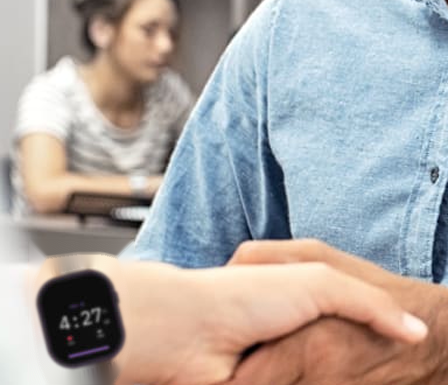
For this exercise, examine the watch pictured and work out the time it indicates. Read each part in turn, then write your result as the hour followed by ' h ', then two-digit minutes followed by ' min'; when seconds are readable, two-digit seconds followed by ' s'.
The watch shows 4 h 27 min
